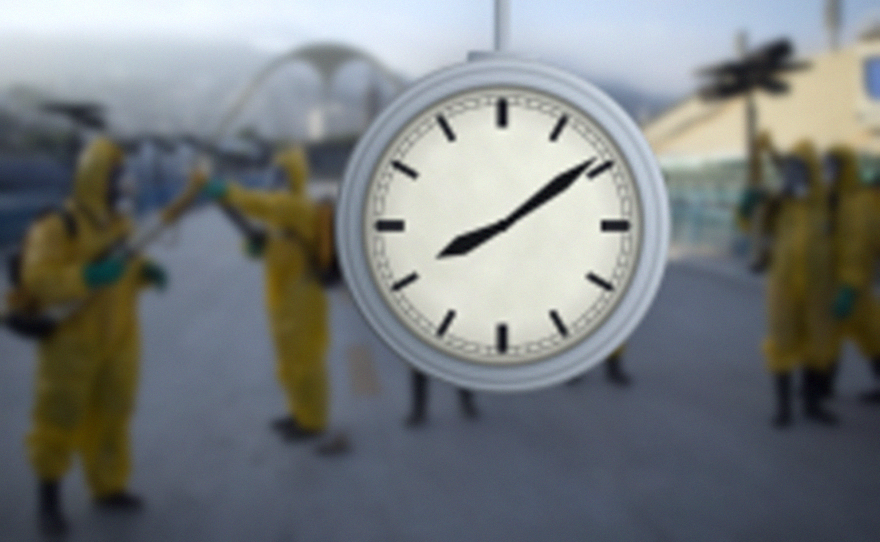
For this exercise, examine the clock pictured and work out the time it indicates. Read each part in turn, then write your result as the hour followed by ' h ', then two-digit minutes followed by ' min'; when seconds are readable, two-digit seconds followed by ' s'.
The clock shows 8 h 09 min
